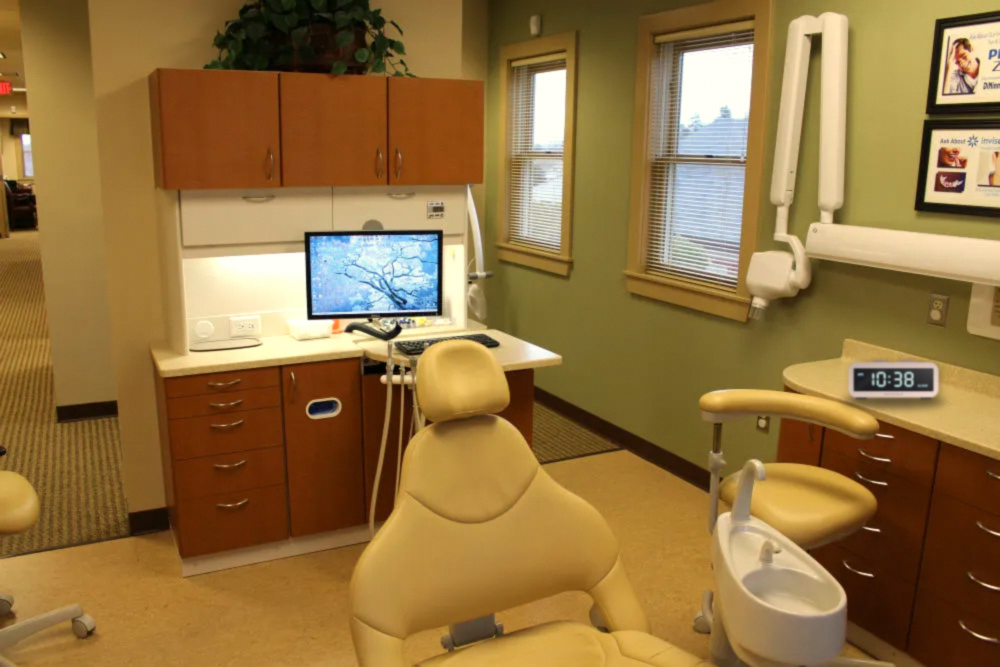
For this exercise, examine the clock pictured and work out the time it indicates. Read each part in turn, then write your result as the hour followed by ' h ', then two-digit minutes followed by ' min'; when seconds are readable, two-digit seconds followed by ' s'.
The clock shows 10 h 38 min
